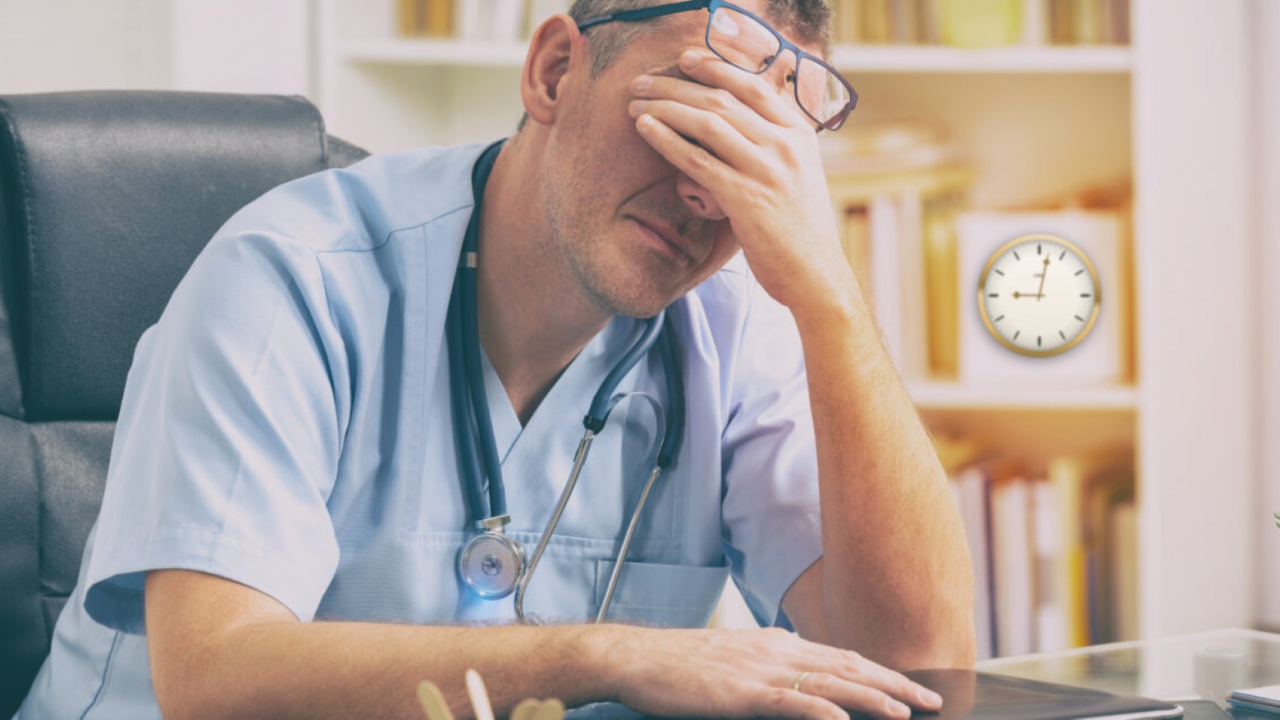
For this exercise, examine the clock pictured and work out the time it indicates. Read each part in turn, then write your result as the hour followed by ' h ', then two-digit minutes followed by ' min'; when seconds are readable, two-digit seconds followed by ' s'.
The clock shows 9 h 02 min
